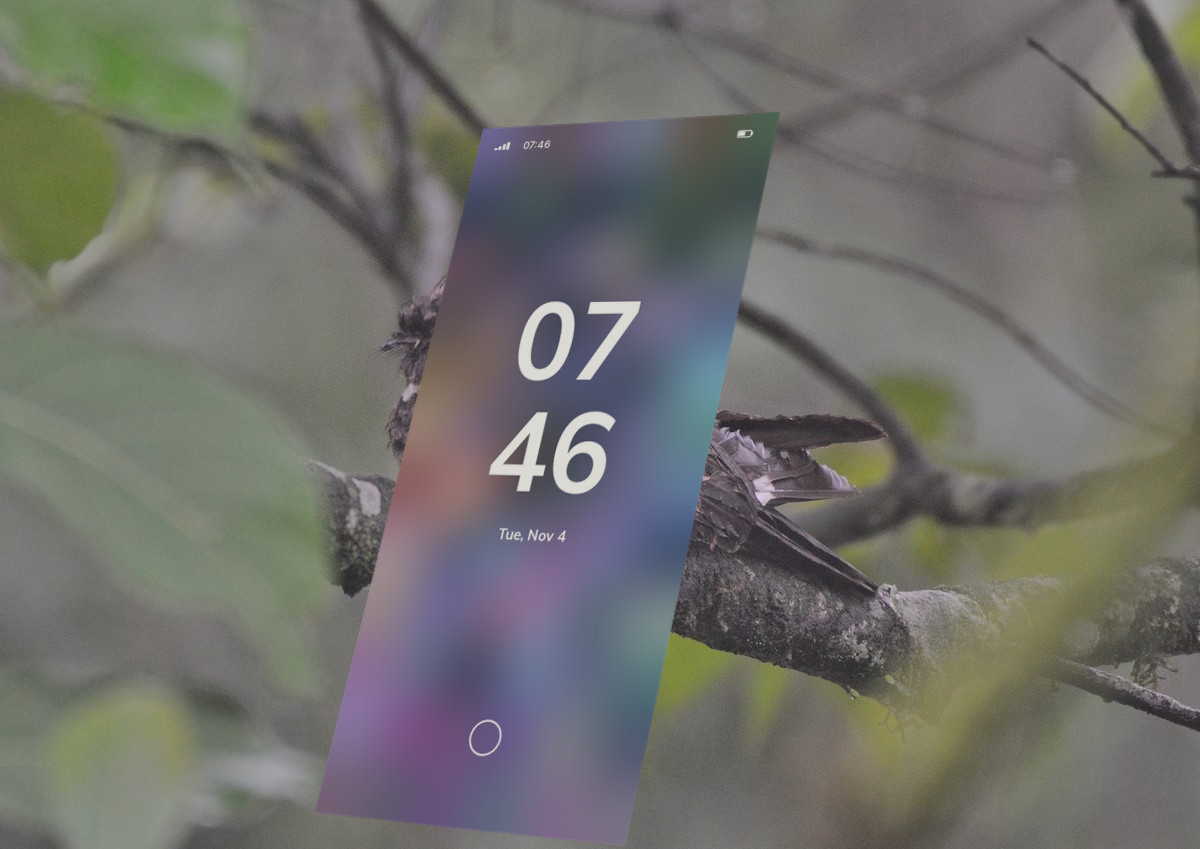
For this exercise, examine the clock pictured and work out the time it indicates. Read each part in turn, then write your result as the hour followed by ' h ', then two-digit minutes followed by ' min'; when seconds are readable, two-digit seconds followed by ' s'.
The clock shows 7 h 46 min
